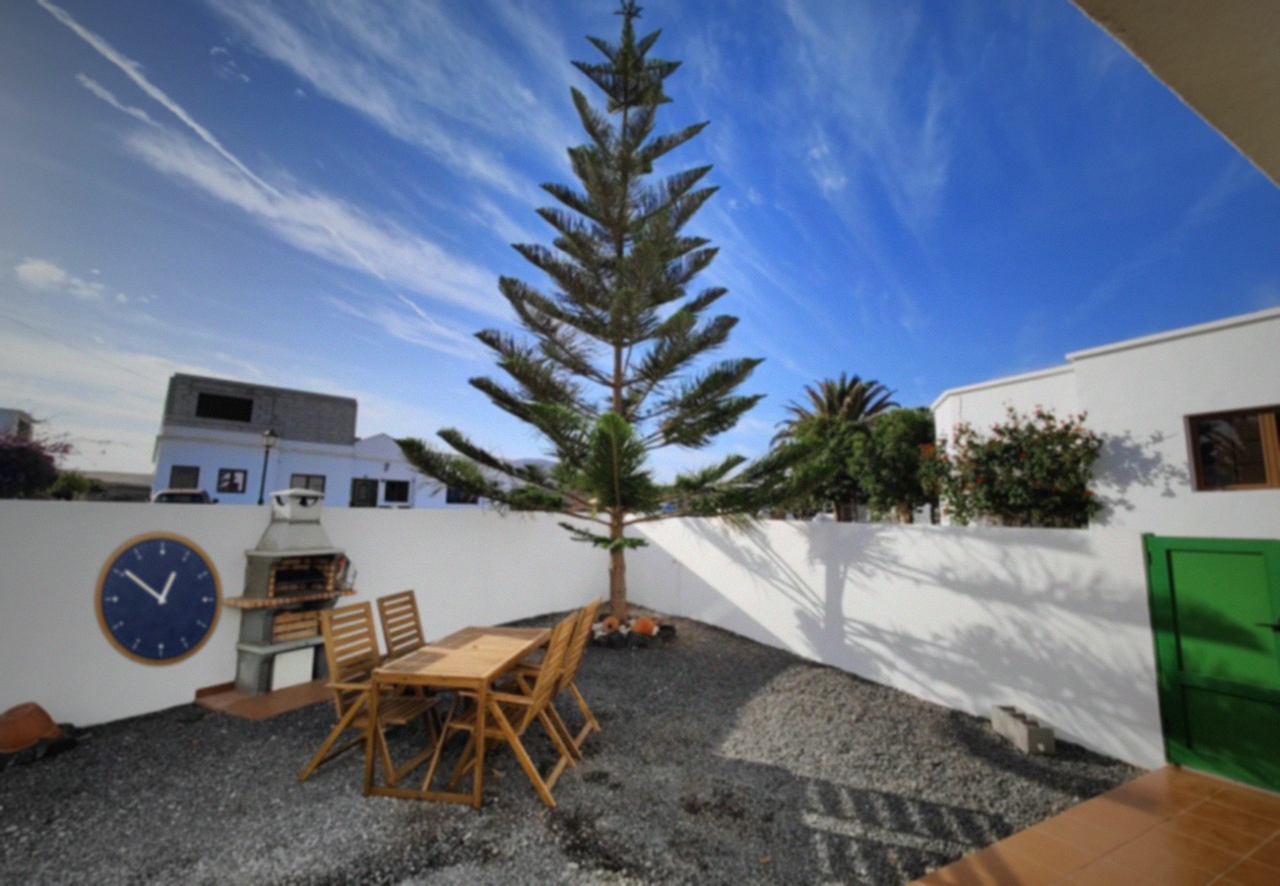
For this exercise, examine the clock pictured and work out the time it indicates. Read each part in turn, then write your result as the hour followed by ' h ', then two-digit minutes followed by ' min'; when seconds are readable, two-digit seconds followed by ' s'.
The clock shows 12 h 51 min
